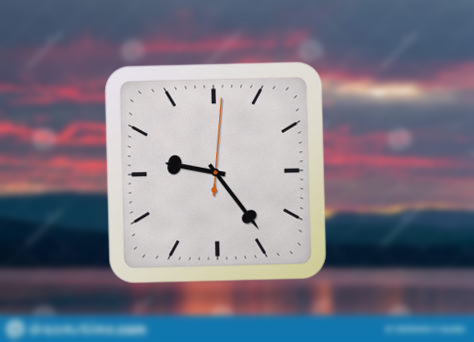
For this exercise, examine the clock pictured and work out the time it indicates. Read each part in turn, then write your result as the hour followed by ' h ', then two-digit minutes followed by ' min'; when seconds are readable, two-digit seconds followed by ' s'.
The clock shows 9 h 24 min 01 s
